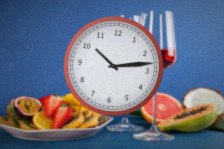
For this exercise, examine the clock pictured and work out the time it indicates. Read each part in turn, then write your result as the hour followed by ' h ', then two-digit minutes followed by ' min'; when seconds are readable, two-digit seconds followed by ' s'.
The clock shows 10 h 13 min
